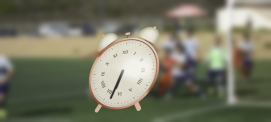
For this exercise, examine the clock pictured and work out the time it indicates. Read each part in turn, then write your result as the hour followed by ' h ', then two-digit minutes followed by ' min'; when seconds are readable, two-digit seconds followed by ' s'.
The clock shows 6 h 33 min
